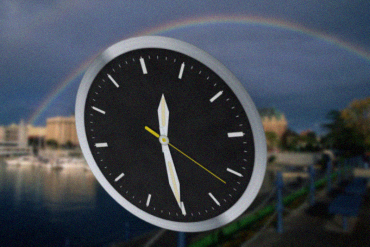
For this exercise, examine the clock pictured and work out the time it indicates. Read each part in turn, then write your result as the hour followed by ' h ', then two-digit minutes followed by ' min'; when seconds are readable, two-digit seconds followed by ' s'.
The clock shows 12 h 30 min 22 s
